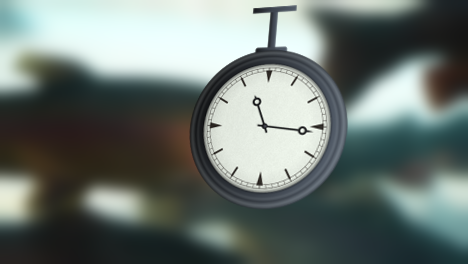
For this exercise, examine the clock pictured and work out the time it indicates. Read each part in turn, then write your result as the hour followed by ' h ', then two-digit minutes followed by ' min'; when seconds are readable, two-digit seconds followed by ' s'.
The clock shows 11 h 16 min
